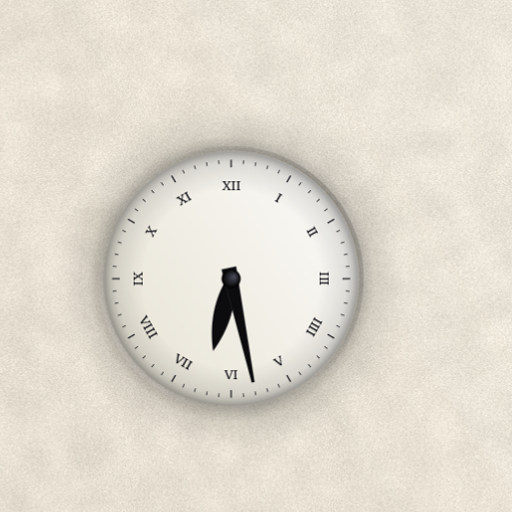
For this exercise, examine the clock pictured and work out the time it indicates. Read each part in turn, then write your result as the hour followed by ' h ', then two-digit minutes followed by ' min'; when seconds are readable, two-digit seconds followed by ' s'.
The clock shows 6 h 28 min
